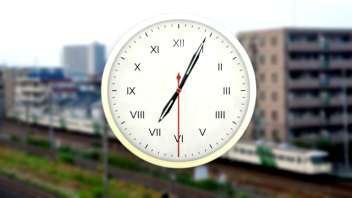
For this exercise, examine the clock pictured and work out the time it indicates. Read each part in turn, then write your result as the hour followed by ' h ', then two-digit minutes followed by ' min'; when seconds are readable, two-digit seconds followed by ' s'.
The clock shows 7 h 04 min 30 s
